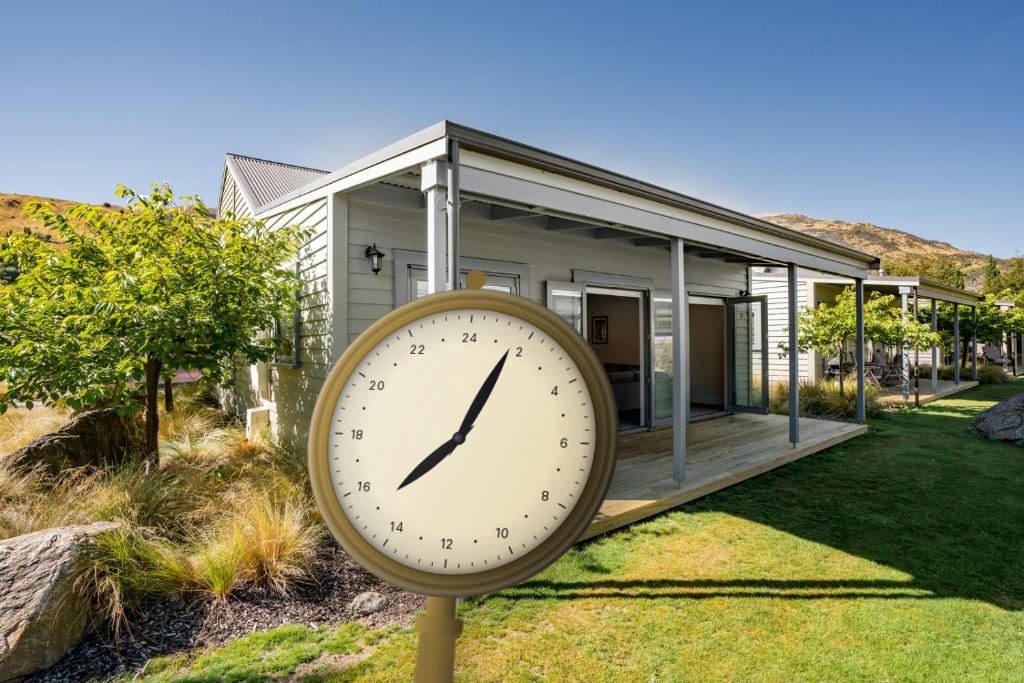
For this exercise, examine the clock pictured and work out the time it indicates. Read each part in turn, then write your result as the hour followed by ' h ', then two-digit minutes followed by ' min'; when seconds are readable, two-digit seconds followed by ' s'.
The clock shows 15 h 04 min
